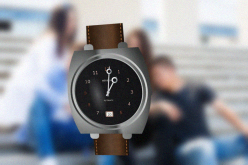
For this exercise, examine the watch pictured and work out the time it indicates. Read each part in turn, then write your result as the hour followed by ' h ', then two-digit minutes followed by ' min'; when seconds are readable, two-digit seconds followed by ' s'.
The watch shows 1 h 01 min
